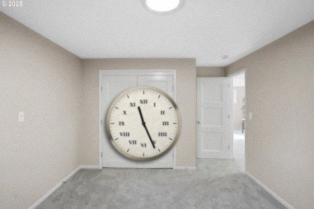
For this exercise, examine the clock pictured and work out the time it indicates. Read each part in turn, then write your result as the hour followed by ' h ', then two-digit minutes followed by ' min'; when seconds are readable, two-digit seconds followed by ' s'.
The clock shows 11 h 26 min
